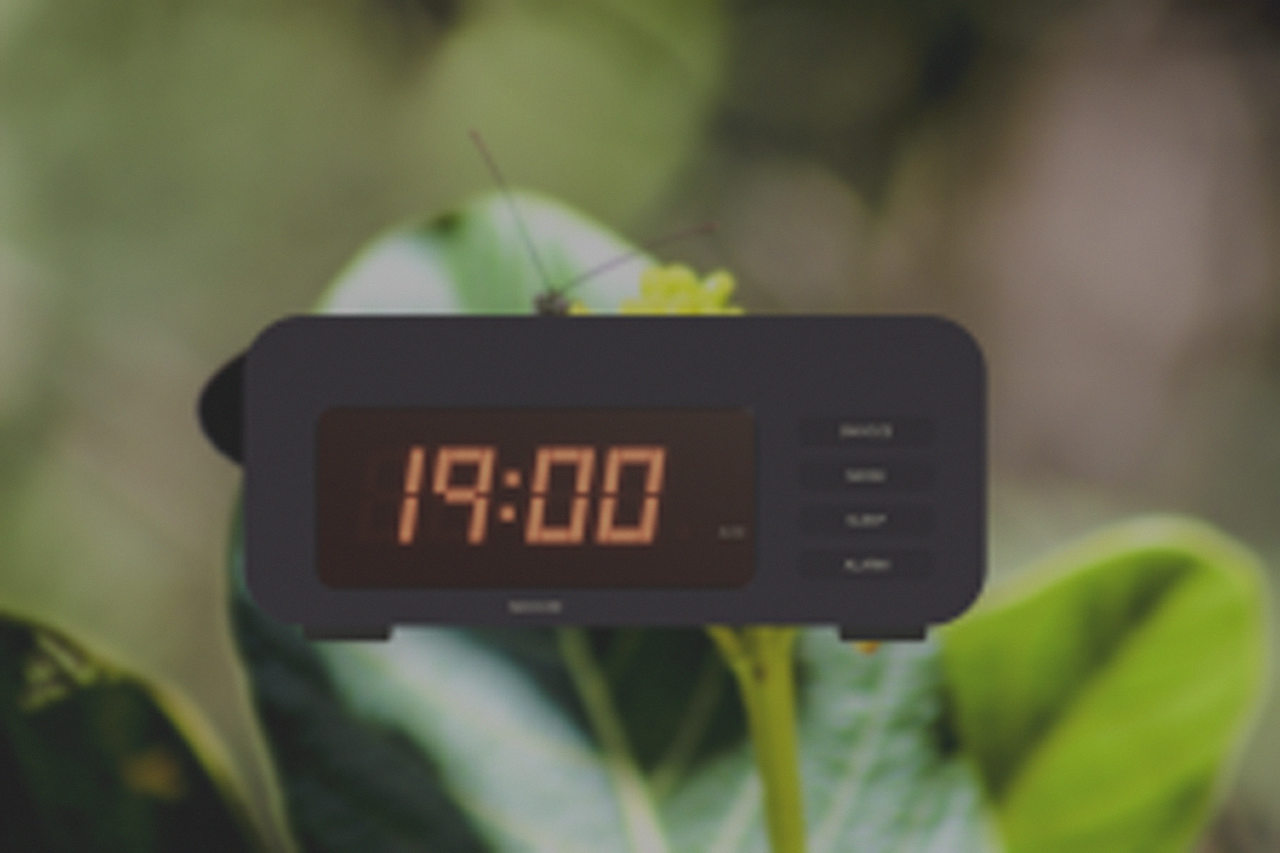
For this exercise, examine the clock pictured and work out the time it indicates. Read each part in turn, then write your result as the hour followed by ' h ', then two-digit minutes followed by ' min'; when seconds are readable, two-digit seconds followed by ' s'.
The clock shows 19 h 00 min
